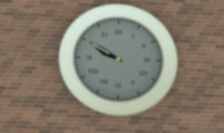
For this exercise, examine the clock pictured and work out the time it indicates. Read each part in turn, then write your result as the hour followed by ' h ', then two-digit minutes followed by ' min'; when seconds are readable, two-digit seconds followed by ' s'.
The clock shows 9 h 50 min
